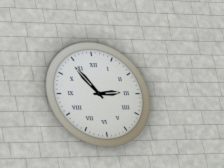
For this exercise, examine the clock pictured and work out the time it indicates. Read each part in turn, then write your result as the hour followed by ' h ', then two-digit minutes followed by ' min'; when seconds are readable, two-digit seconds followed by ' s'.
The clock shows 2 h 54 min
